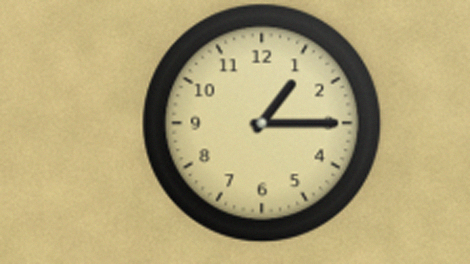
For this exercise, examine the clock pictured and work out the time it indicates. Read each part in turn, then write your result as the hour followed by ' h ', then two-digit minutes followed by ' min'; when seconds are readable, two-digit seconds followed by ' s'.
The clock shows 1 h 15 min
